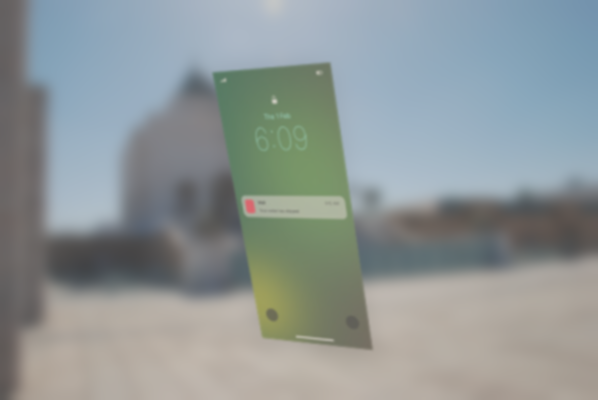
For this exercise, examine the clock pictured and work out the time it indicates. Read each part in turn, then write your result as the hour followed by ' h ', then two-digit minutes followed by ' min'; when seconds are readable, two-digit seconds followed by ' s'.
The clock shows 6 h 09 min
